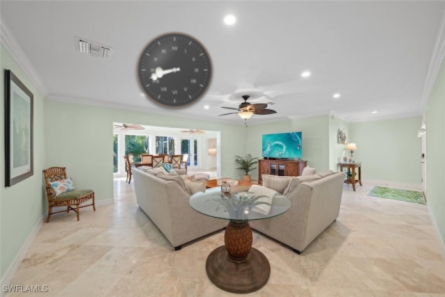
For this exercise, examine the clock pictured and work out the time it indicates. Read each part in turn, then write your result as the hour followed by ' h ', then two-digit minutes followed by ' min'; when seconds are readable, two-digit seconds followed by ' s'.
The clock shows 8 h 42 min
